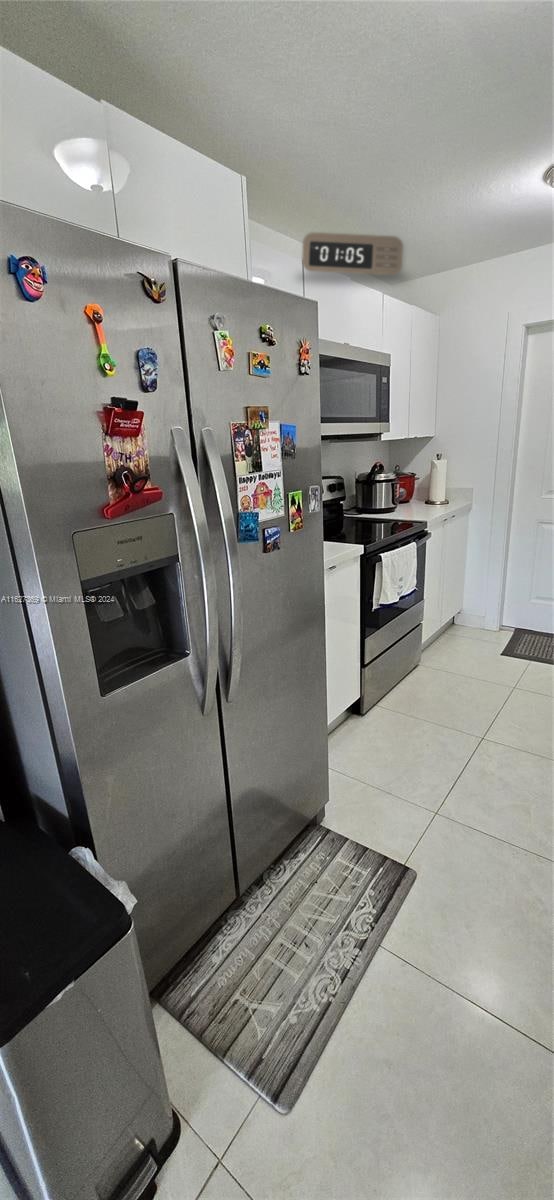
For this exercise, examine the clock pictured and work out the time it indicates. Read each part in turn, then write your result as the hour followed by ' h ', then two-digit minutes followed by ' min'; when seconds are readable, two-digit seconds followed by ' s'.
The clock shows 1 h 05 min
